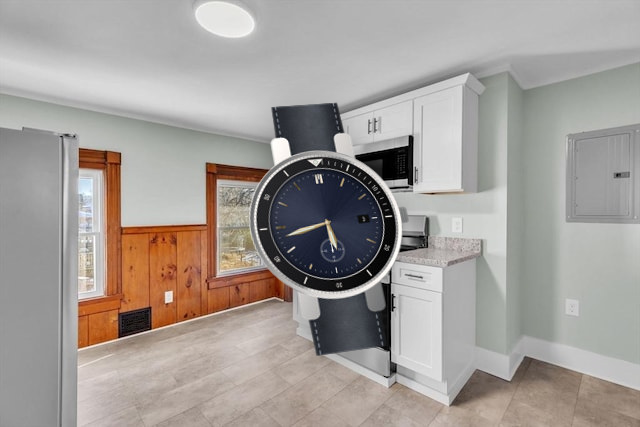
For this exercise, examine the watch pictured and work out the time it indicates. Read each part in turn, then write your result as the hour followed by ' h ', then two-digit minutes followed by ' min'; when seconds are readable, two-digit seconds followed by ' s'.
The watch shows 5 h 43 min
